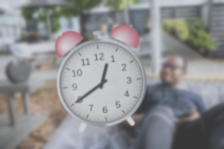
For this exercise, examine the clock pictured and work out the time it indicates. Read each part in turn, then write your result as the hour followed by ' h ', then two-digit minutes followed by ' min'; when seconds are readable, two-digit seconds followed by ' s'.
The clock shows 12 h 40 min
